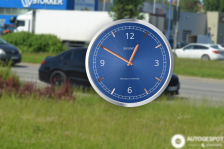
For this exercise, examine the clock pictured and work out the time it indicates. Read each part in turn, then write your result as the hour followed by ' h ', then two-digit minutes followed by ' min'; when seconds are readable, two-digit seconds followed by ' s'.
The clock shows 12 h 50 min
